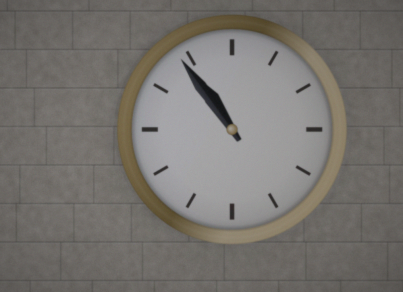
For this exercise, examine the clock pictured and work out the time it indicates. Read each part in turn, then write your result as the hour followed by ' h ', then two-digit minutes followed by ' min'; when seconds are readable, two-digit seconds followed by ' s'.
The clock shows 10 h 54 min
